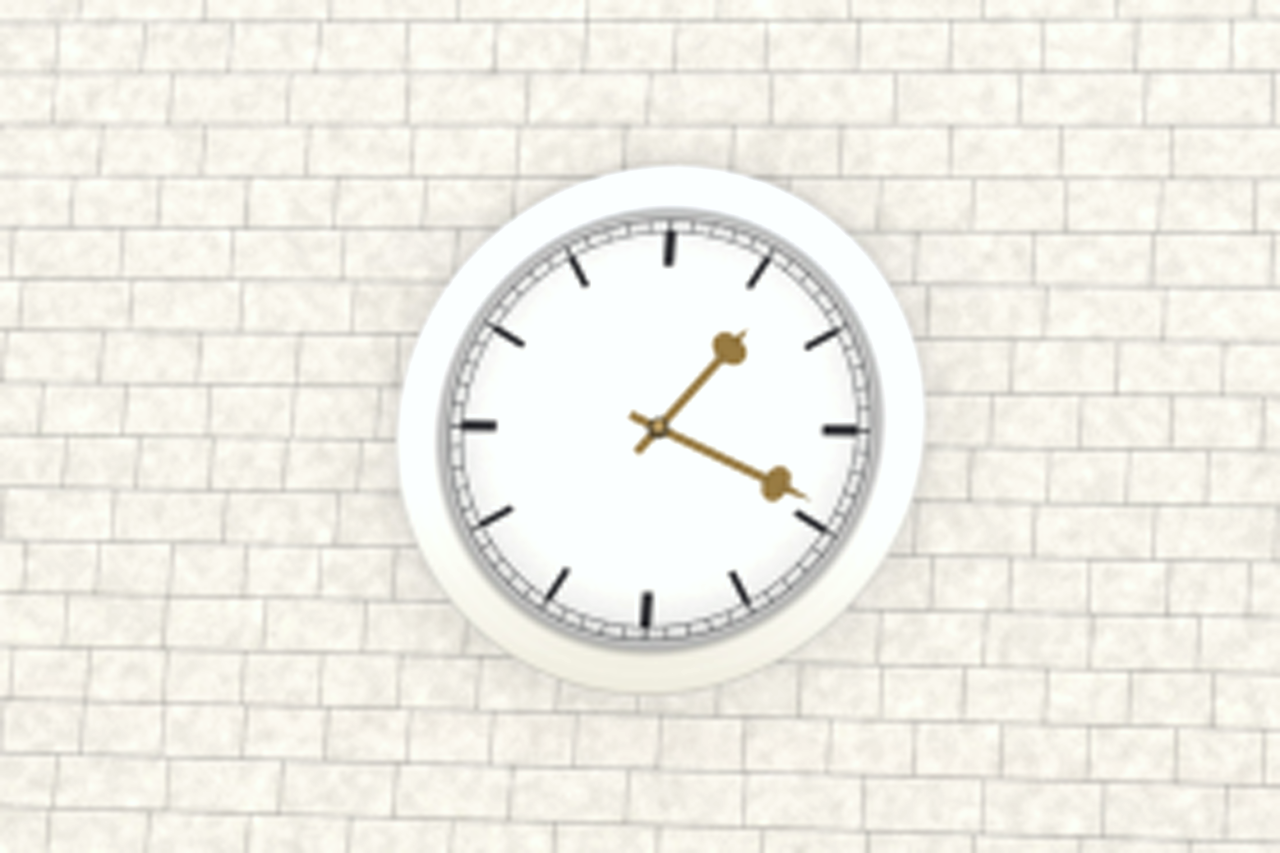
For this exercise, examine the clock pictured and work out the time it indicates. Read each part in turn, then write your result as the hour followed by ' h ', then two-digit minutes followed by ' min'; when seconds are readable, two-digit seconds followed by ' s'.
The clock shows 1 h 19 min
